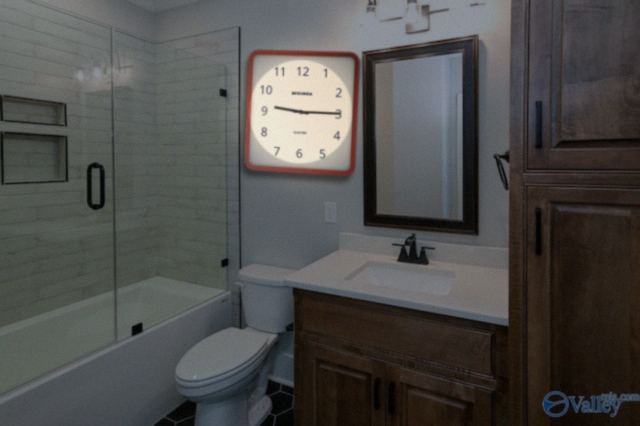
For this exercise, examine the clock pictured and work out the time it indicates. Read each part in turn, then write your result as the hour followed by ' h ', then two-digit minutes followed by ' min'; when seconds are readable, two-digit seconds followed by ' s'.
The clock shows 9 h 15 min
